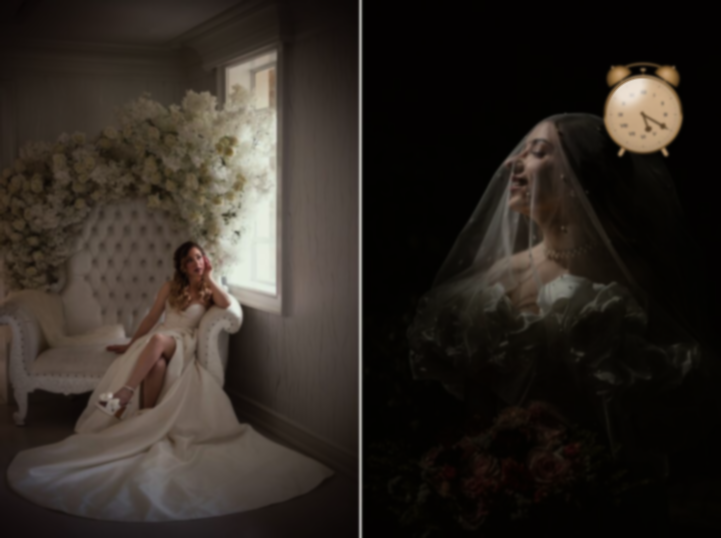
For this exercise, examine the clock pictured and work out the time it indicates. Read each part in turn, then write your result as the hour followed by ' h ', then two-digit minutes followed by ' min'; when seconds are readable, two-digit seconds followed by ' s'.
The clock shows 5 h 20 min
